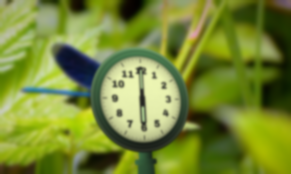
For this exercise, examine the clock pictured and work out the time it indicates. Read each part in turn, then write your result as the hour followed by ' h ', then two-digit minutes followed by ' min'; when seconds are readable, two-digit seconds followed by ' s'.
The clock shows 6 h 00 min
